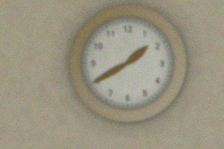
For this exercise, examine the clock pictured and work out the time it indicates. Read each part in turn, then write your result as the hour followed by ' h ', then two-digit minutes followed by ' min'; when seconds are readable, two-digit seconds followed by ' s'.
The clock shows 1 h 40 min
